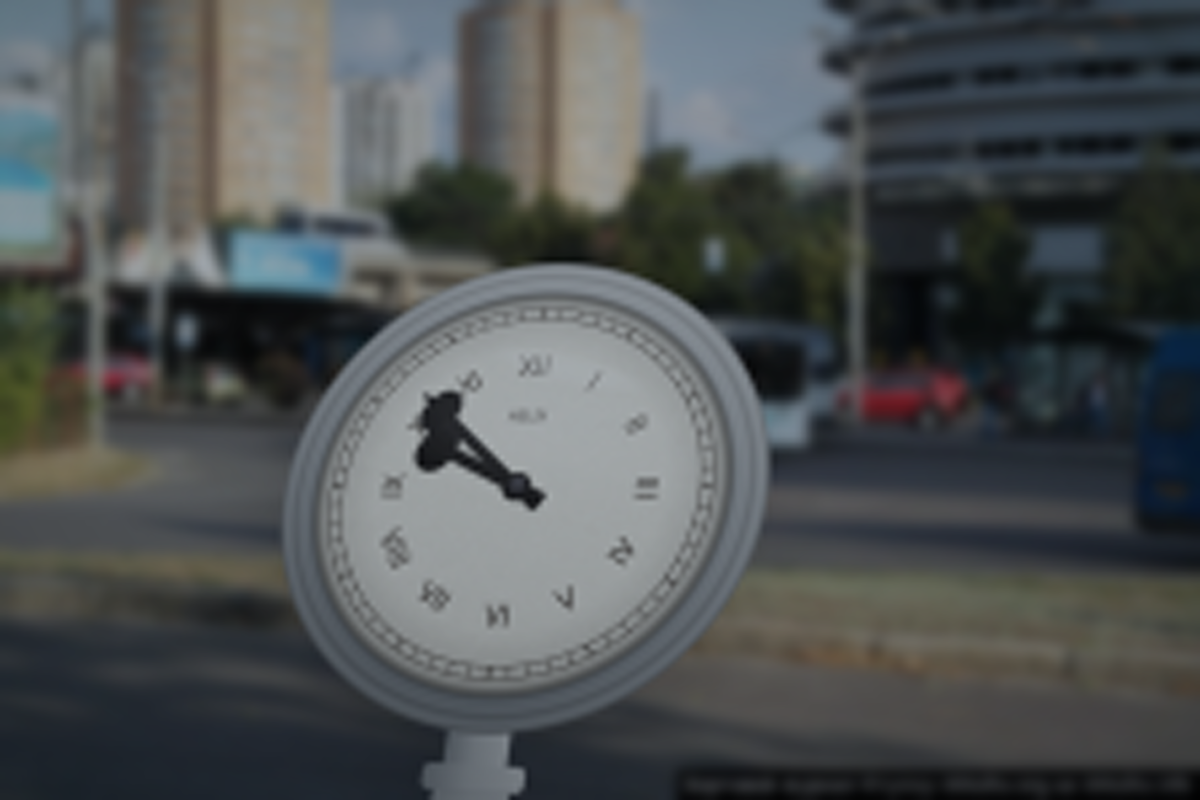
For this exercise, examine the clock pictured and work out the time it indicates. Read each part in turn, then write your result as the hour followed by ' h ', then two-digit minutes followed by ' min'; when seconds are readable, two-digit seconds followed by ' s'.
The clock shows 9 h 52 min
